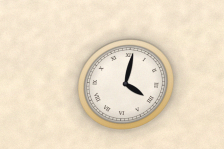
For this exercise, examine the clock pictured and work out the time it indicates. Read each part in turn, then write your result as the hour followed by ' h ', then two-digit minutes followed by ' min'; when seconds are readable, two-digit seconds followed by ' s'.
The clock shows 4 h 01 min
